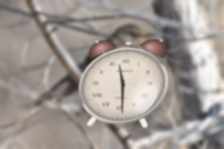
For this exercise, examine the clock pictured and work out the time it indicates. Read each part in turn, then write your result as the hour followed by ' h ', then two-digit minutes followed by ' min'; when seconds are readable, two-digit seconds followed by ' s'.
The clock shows 11 h 29 min
